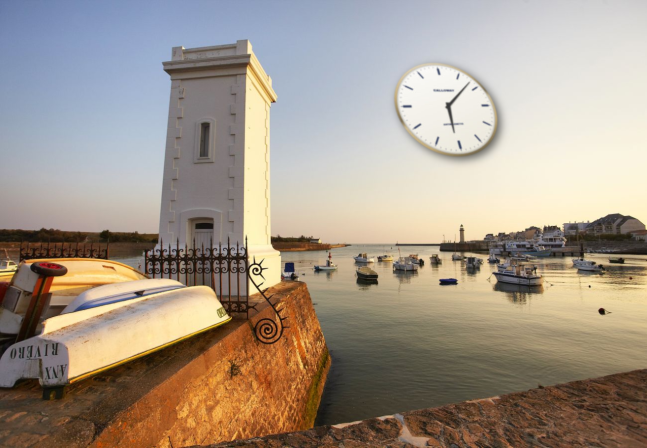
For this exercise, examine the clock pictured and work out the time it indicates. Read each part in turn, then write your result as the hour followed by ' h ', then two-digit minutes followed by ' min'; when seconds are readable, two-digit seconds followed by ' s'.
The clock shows 6 h 08 min
